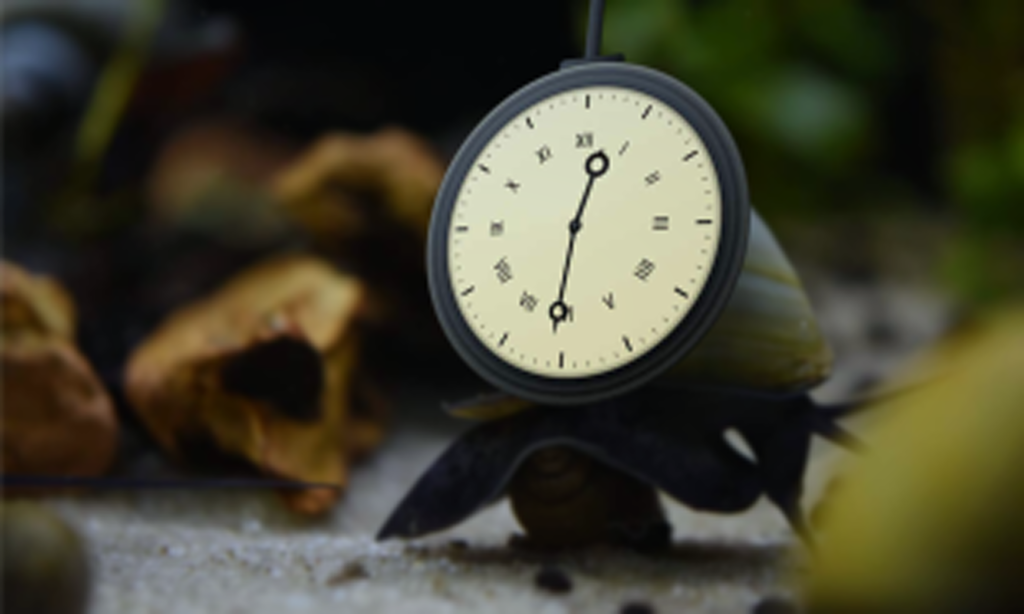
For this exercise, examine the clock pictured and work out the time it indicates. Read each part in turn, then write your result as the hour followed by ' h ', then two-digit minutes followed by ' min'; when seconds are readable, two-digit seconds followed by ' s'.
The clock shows 12 h 31 min
